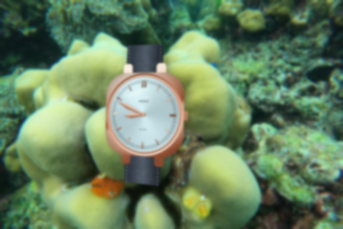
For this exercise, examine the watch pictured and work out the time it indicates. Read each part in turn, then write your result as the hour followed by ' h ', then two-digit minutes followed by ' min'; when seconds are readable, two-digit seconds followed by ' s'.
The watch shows 8 h 49 min
